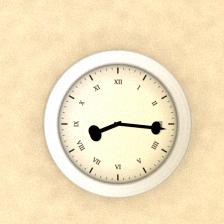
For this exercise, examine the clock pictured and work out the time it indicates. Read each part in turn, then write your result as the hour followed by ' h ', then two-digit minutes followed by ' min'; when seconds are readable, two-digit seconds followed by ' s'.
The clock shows 8 h 16 min
